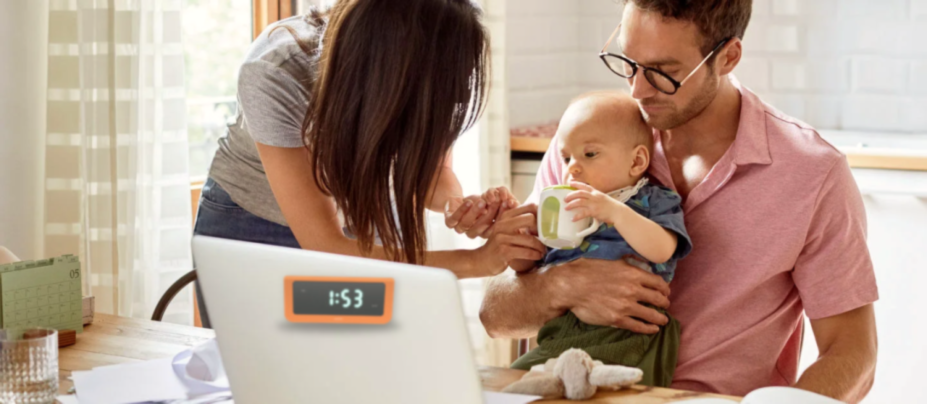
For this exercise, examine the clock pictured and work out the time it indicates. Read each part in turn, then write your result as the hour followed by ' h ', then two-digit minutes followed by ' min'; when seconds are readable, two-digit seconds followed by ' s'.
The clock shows 1 h 53 min
